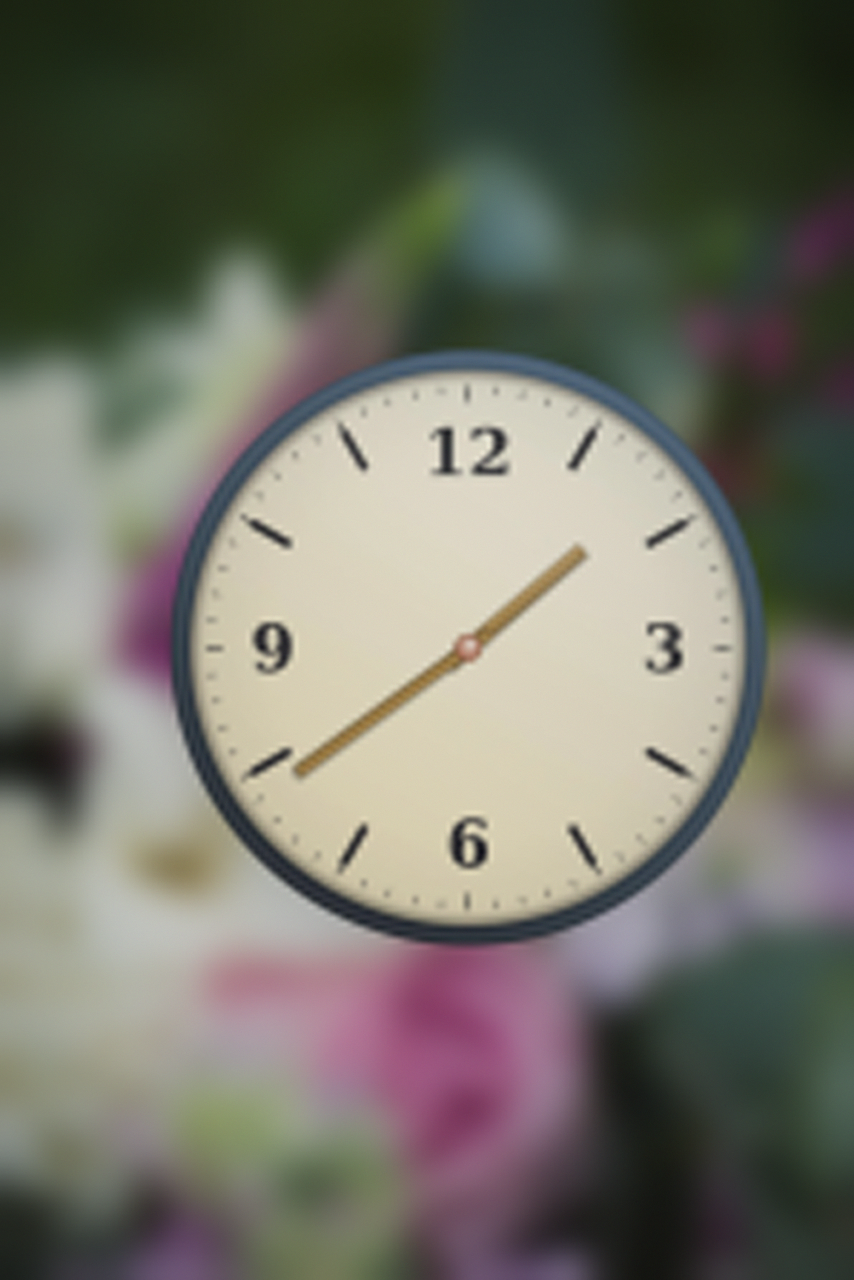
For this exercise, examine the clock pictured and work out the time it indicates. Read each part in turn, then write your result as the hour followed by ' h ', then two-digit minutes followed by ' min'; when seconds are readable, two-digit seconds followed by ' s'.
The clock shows 1 h 39 min
